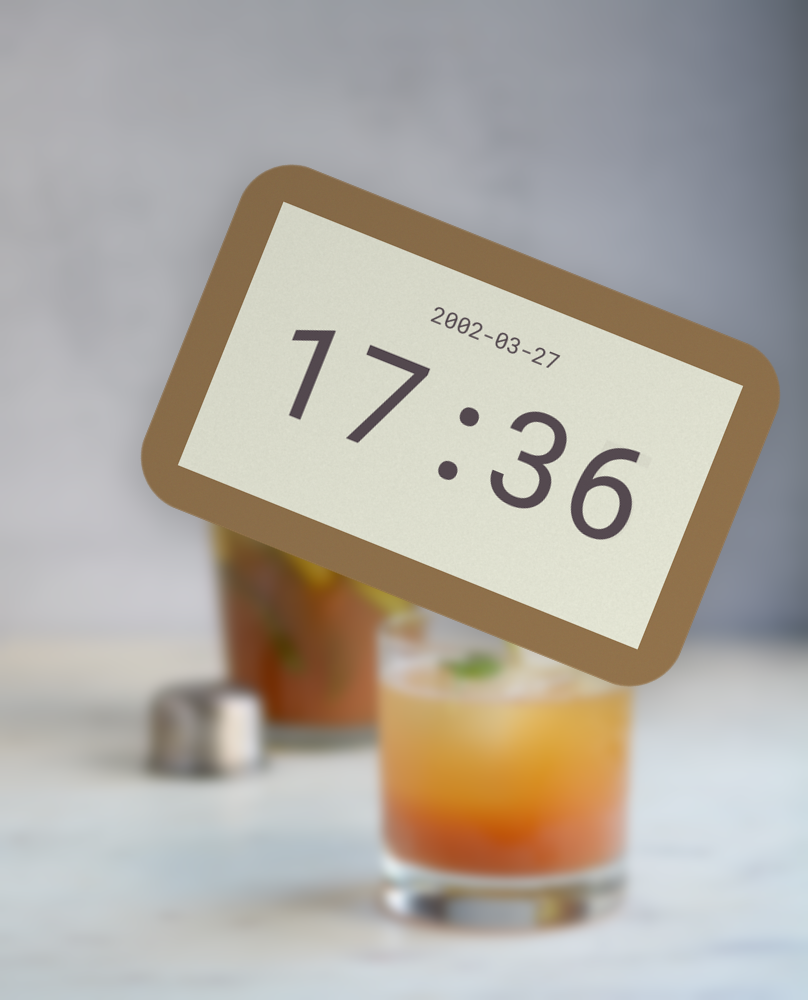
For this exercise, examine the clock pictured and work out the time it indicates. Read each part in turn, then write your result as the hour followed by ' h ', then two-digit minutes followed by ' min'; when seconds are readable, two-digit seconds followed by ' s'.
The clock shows 17 h 36 min
